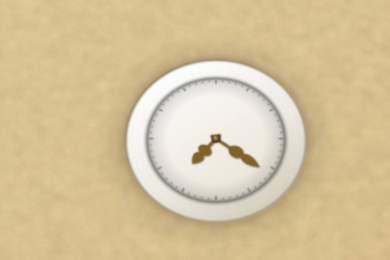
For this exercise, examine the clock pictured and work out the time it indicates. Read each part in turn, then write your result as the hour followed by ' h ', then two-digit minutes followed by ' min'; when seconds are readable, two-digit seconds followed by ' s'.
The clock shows 7 h 21 min
